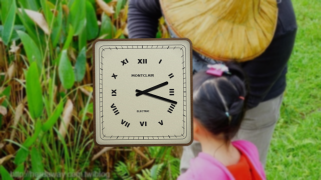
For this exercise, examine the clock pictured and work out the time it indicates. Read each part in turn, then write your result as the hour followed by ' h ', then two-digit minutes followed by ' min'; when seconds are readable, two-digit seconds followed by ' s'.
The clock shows 2 h 18 min
